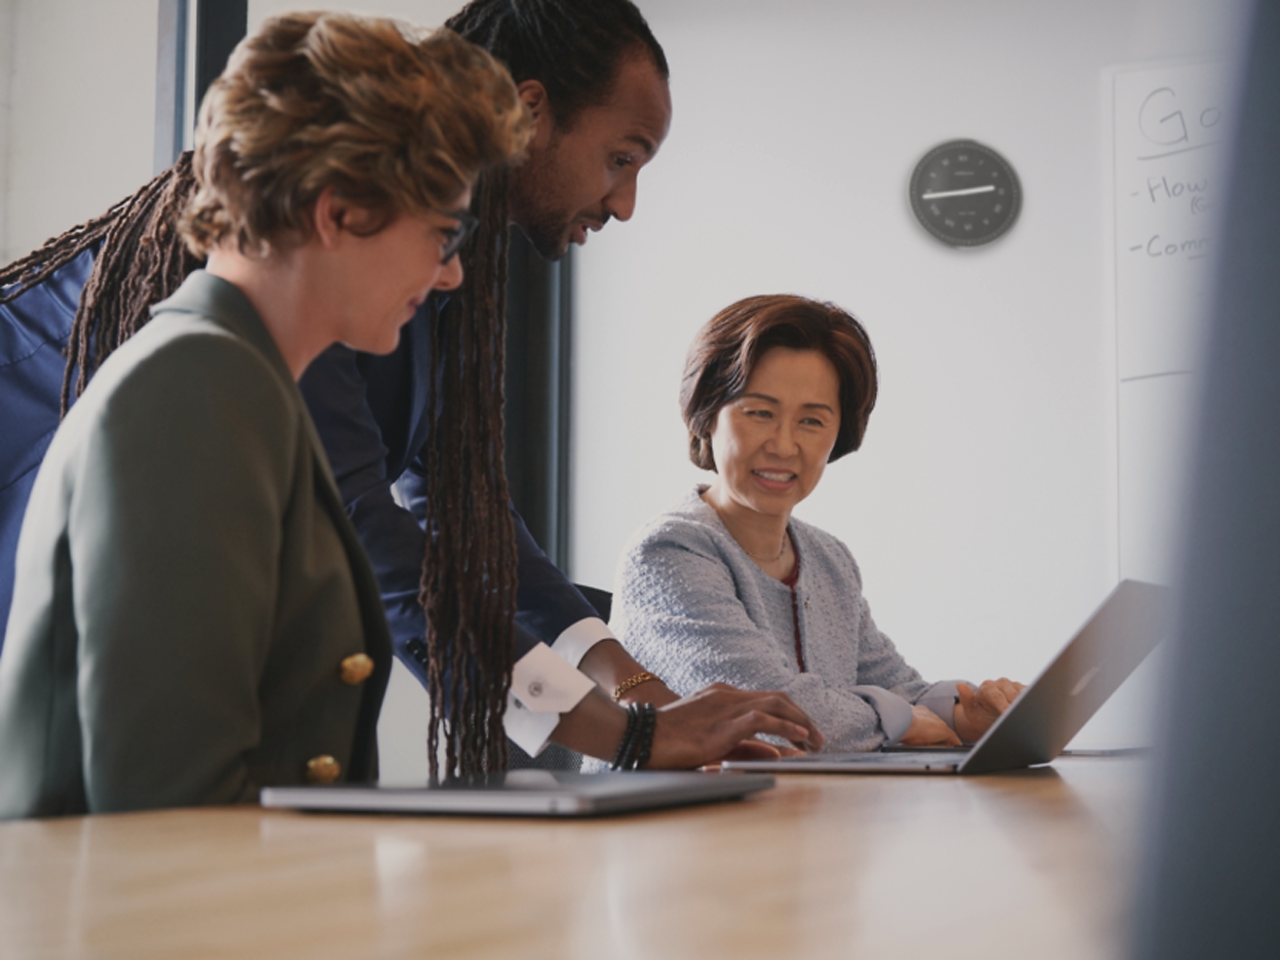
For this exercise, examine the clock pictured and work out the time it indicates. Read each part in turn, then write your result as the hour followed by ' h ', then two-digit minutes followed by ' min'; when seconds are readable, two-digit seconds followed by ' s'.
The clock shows 2 h 44 min
